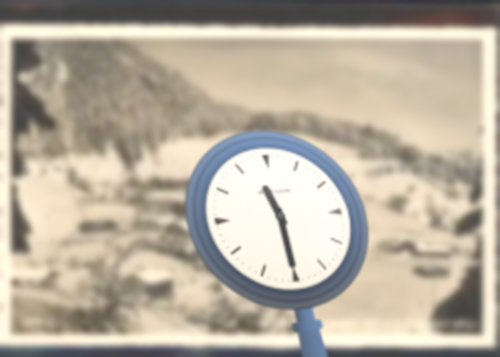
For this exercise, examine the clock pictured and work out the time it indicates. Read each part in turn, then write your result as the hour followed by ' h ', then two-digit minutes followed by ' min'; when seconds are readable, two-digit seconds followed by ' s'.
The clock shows 11 h 30 min
